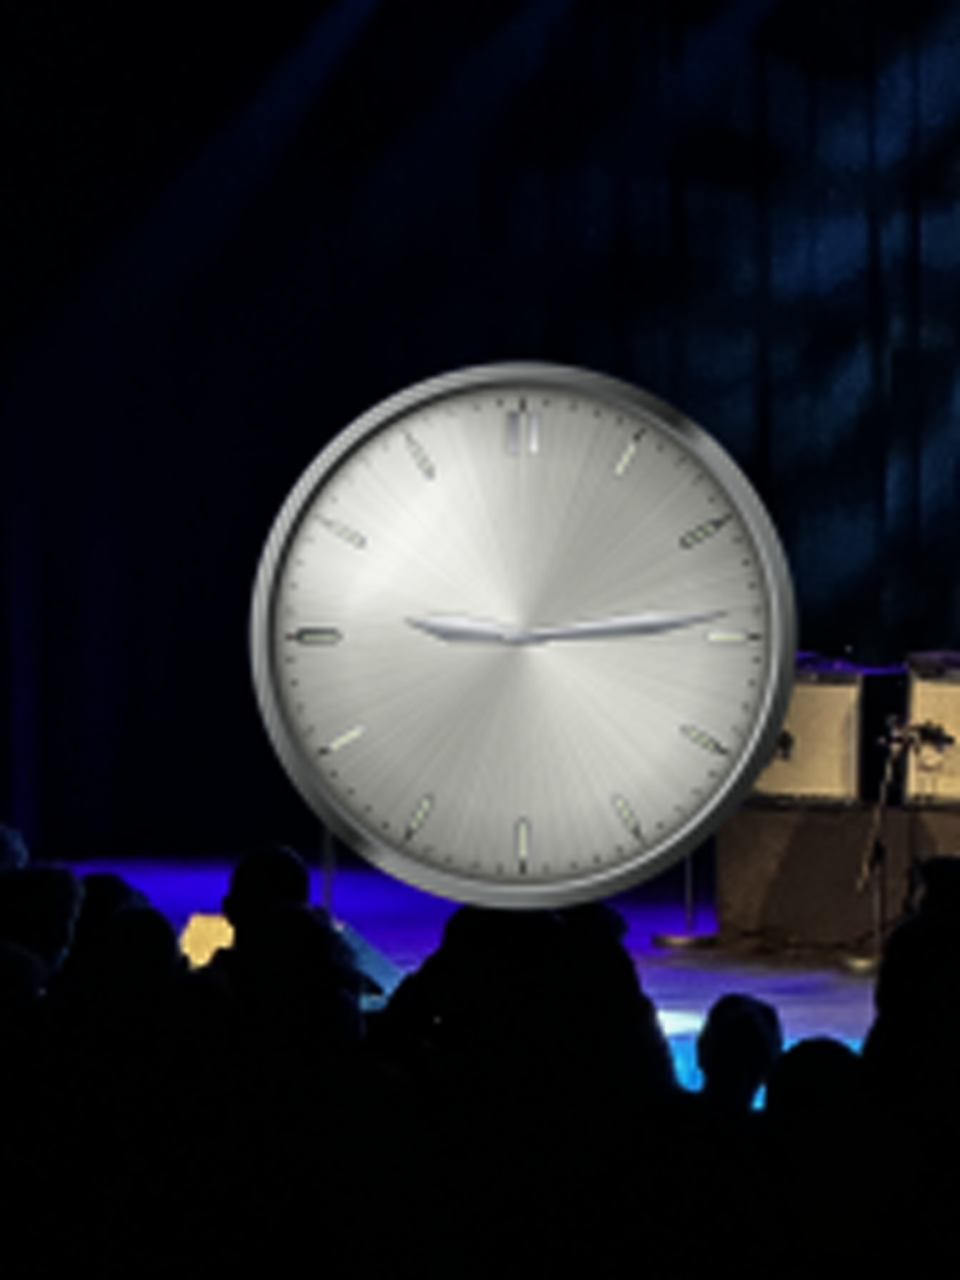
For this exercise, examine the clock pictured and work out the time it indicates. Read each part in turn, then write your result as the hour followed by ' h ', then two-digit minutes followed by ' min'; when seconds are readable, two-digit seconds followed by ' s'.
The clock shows 9 h 14 min
